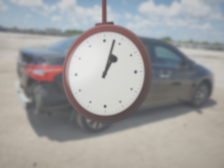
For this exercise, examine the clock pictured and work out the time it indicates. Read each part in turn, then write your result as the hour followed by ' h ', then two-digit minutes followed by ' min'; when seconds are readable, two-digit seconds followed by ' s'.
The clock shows 1 h 03 min
